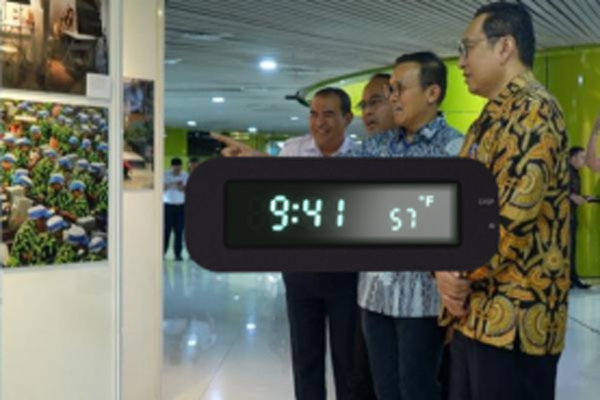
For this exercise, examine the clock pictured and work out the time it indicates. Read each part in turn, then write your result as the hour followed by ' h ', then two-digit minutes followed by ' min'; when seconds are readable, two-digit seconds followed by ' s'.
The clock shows 9 h 41 min
